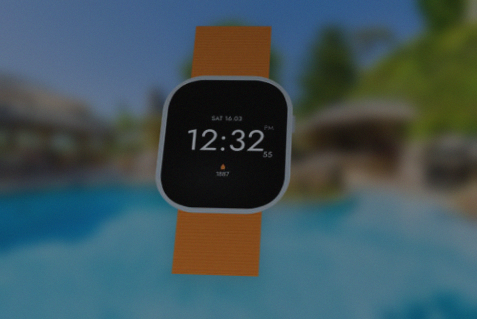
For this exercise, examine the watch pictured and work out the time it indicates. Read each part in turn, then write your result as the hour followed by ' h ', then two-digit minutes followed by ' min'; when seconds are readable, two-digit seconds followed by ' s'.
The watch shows 12 h 32 min 55 s
